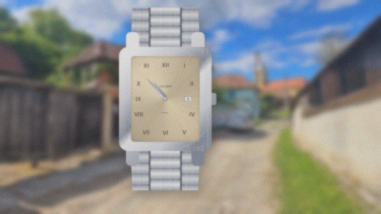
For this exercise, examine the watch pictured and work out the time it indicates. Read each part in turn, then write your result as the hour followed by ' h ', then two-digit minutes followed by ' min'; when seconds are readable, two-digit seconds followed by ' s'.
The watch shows 10 h 53 min
